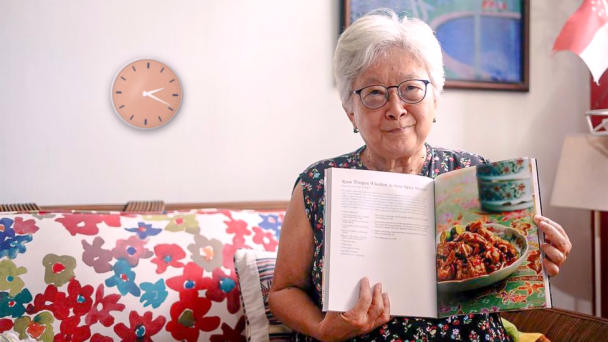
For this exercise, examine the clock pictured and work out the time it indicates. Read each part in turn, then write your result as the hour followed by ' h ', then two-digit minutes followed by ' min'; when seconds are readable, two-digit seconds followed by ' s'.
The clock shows 2 h 19 min
